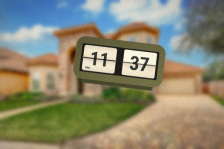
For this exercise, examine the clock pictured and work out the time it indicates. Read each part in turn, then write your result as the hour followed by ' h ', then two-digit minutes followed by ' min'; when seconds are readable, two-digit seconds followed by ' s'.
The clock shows 11 h 37 min
